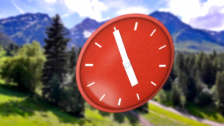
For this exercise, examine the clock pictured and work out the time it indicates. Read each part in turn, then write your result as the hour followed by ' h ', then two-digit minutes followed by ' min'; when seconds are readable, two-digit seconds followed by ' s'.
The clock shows 4 h 55 min
